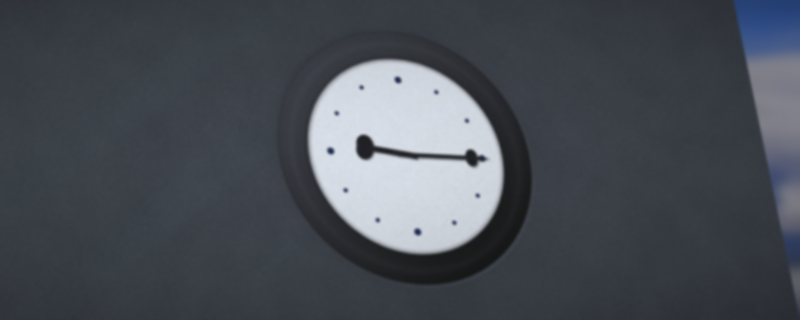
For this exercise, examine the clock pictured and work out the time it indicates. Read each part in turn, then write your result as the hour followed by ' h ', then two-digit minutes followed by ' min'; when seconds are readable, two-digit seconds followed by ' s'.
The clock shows 9 h 15 min
